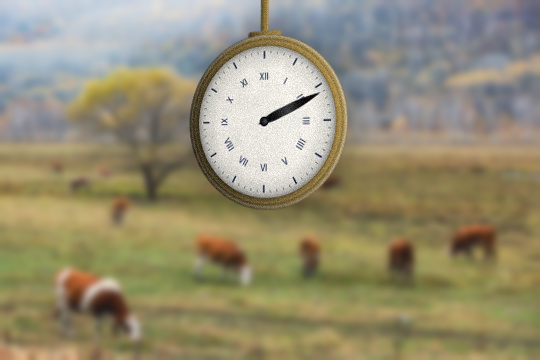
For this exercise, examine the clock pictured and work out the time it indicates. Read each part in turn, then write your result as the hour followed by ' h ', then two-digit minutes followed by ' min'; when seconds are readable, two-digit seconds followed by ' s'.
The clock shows 2 h 11 min
